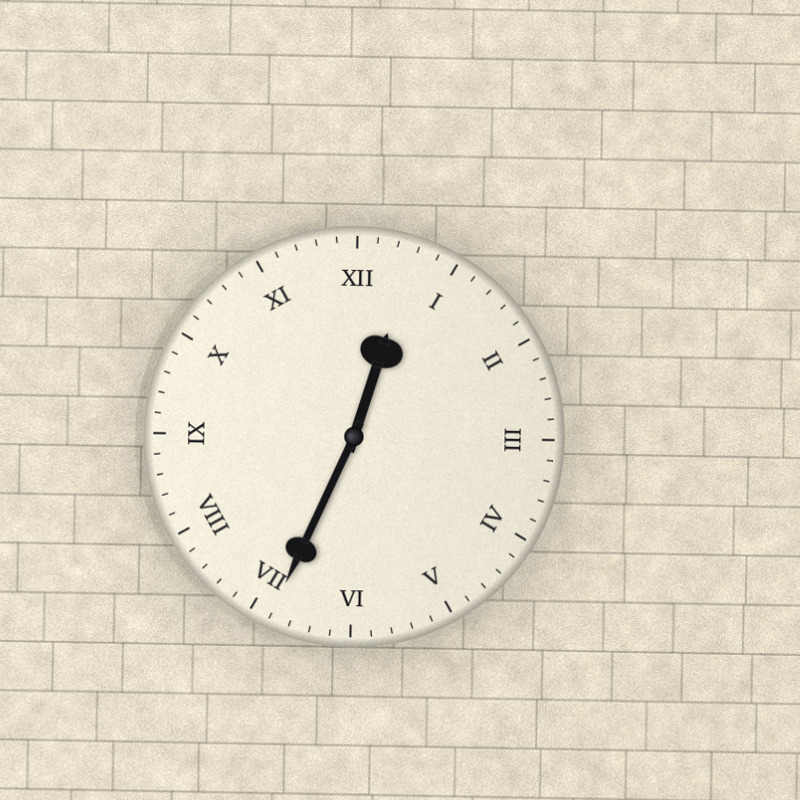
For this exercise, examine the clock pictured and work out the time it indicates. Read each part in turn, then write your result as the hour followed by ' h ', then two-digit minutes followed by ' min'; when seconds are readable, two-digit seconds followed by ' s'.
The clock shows 12 h 34 min
